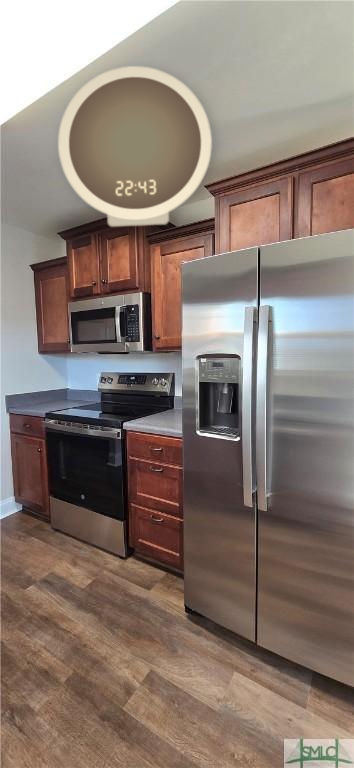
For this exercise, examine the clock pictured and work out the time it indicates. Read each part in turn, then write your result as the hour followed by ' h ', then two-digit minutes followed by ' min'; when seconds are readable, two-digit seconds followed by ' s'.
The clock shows 22 h 43 min
